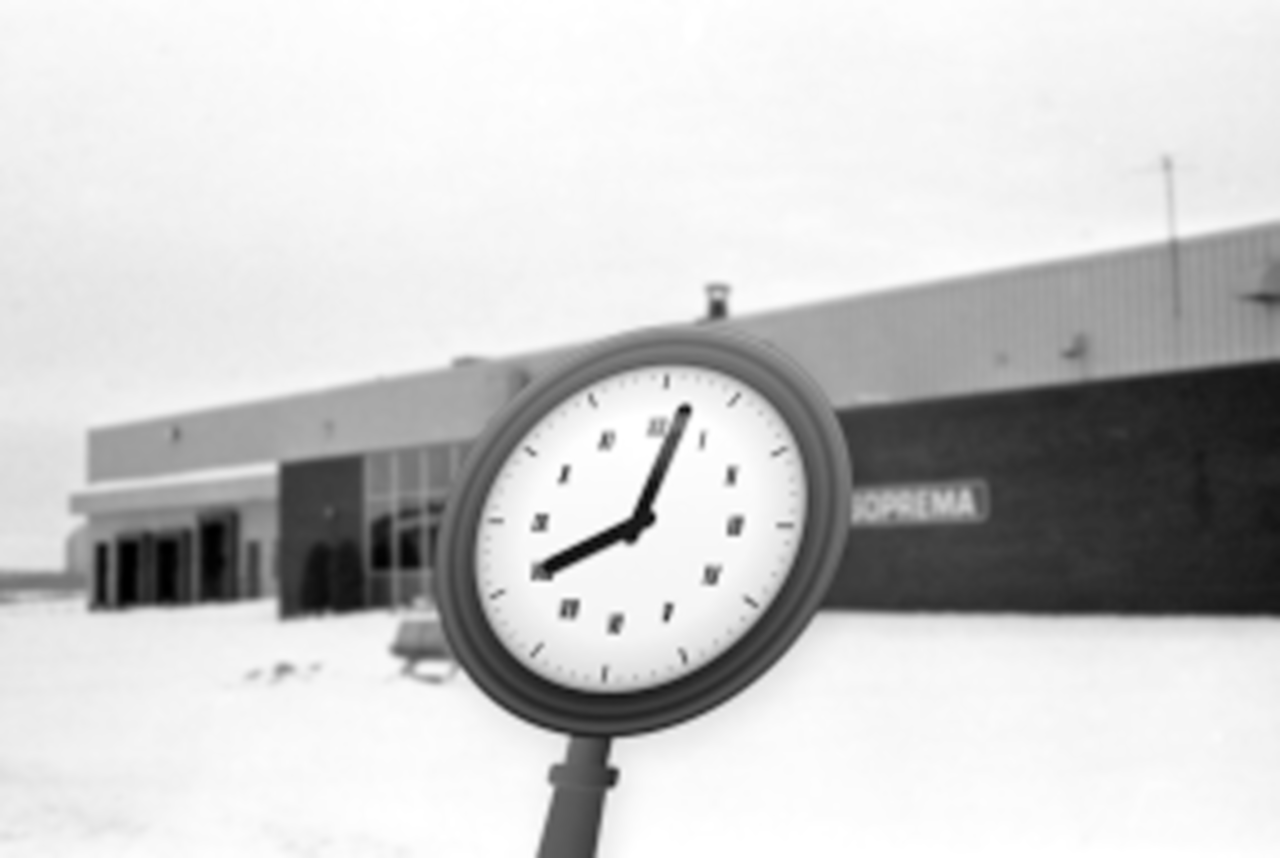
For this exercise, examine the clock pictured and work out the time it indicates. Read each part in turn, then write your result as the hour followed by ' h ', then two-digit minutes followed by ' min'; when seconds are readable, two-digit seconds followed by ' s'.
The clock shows 8 h 02 min
